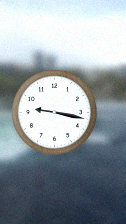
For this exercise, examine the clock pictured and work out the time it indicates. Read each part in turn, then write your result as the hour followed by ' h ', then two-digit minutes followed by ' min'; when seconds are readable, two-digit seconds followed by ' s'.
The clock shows 9 h 17 min
